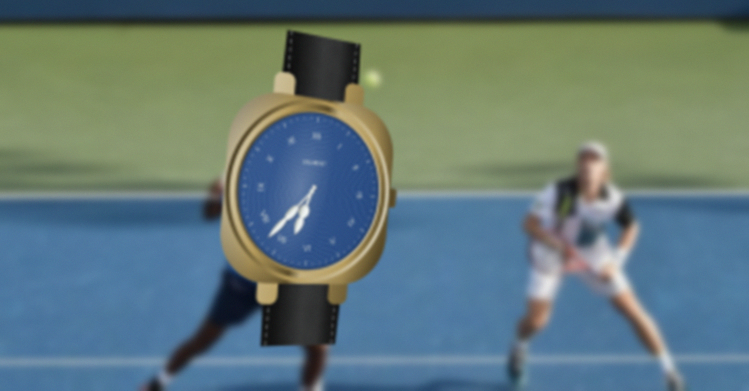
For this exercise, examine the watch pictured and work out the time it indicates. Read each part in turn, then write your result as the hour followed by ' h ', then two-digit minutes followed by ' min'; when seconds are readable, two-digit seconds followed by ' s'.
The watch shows 6 h 37 min
